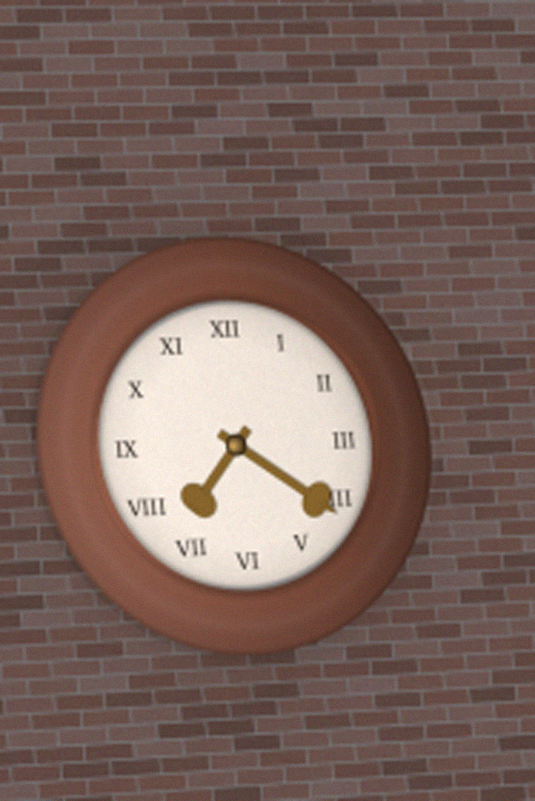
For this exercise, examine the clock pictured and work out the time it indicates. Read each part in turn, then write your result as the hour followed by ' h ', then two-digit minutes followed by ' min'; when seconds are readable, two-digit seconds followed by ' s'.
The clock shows 7 h 21 min
